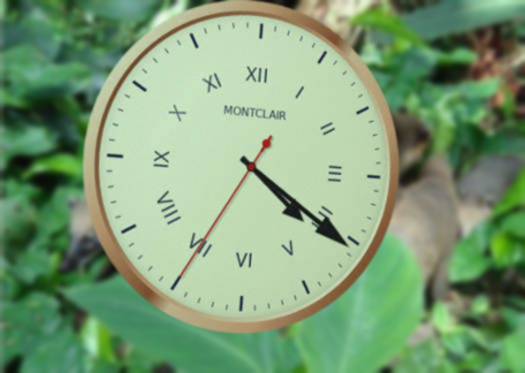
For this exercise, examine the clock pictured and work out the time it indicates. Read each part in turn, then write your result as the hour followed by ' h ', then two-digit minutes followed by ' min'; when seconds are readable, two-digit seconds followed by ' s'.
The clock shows 4 h 20 min 35 s
